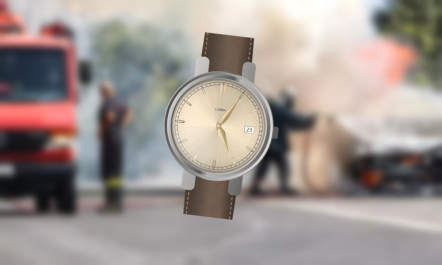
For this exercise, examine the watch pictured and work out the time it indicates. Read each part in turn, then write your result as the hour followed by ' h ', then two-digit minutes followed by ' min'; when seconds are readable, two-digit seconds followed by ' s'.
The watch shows 5 h 05 min
